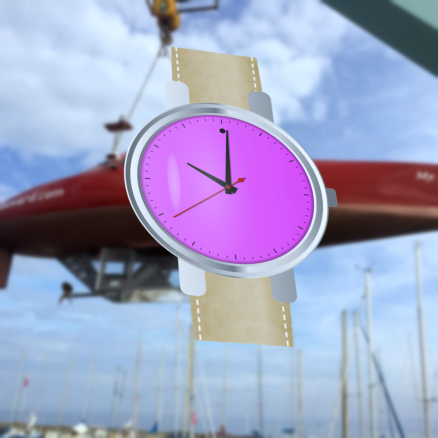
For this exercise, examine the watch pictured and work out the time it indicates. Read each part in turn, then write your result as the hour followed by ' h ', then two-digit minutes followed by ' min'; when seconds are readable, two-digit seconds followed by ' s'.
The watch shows 10 h 00 min 39 s
